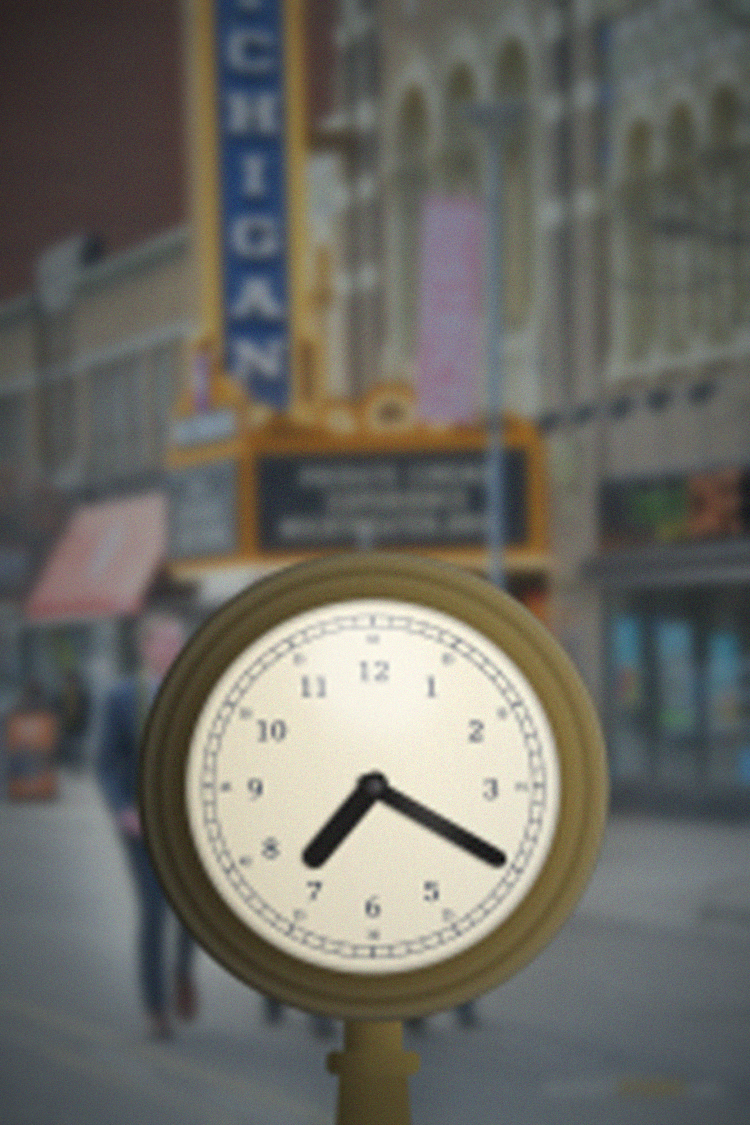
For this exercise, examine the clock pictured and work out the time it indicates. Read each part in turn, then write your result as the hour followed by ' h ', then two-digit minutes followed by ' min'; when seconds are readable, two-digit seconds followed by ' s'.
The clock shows 7 h 20 min
